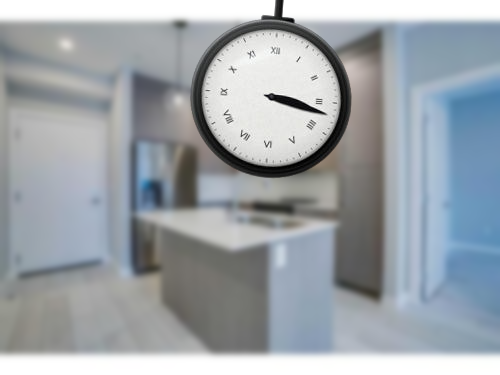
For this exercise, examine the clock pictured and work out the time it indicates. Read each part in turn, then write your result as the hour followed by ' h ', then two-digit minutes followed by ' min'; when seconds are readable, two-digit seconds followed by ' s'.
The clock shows 3 h 17 min
